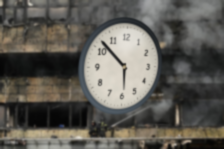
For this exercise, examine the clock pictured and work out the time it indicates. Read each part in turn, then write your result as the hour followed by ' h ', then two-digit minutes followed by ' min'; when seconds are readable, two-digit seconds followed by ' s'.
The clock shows 5 h 52 min
